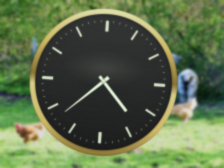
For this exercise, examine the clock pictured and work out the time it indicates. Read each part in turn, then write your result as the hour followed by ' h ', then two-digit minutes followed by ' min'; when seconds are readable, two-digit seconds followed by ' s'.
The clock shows 4 h 38 min
